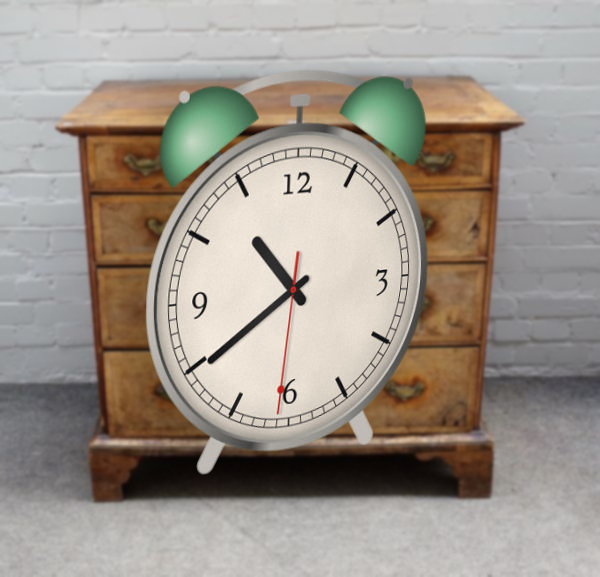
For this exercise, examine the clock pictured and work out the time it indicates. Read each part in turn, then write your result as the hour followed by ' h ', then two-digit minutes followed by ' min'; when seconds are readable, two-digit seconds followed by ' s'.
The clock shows 10 h 39 min 31 s
